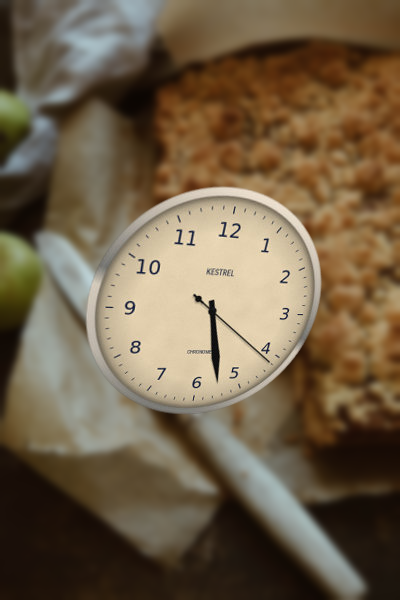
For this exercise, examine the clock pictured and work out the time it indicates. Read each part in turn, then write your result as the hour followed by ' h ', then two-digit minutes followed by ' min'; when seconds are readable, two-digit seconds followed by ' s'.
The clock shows 5 h 27 min 21 s
